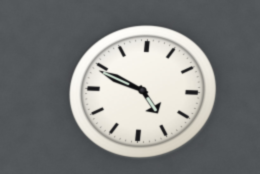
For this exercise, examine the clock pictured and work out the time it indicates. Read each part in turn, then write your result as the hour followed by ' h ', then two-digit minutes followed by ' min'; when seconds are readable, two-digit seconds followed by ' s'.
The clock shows 4 h 49 min
